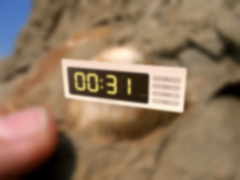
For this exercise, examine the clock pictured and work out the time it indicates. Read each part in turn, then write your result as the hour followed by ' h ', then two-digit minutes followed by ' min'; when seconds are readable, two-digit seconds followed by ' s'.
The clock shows 0 h 31 min
